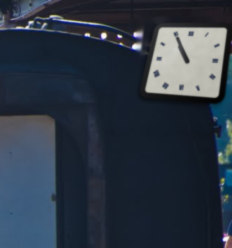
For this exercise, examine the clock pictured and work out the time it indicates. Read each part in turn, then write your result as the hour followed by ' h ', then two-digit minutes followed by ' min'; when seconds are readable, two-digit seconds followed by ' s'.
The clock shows 10 h 55 min
